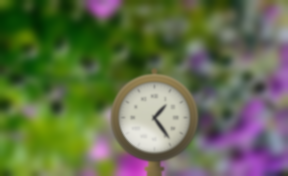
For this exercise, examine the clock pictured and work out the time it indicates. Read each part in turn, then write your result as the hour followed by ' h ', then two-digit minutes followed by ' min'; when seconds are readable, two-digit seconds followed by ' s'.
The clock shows 1 h 24 min
